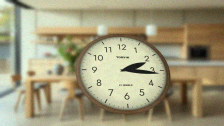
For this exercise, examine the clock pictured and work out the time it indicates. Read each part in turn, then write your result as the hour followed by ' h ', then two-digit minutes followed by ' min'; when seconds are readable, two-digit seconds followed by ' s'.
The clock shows 2 h 16 min
